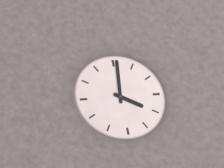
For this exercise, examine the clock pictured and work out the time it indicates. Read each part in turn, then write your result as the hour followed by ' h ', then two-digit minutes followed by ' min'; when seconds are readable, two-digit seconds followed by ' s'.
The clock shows 4 h 01 min
